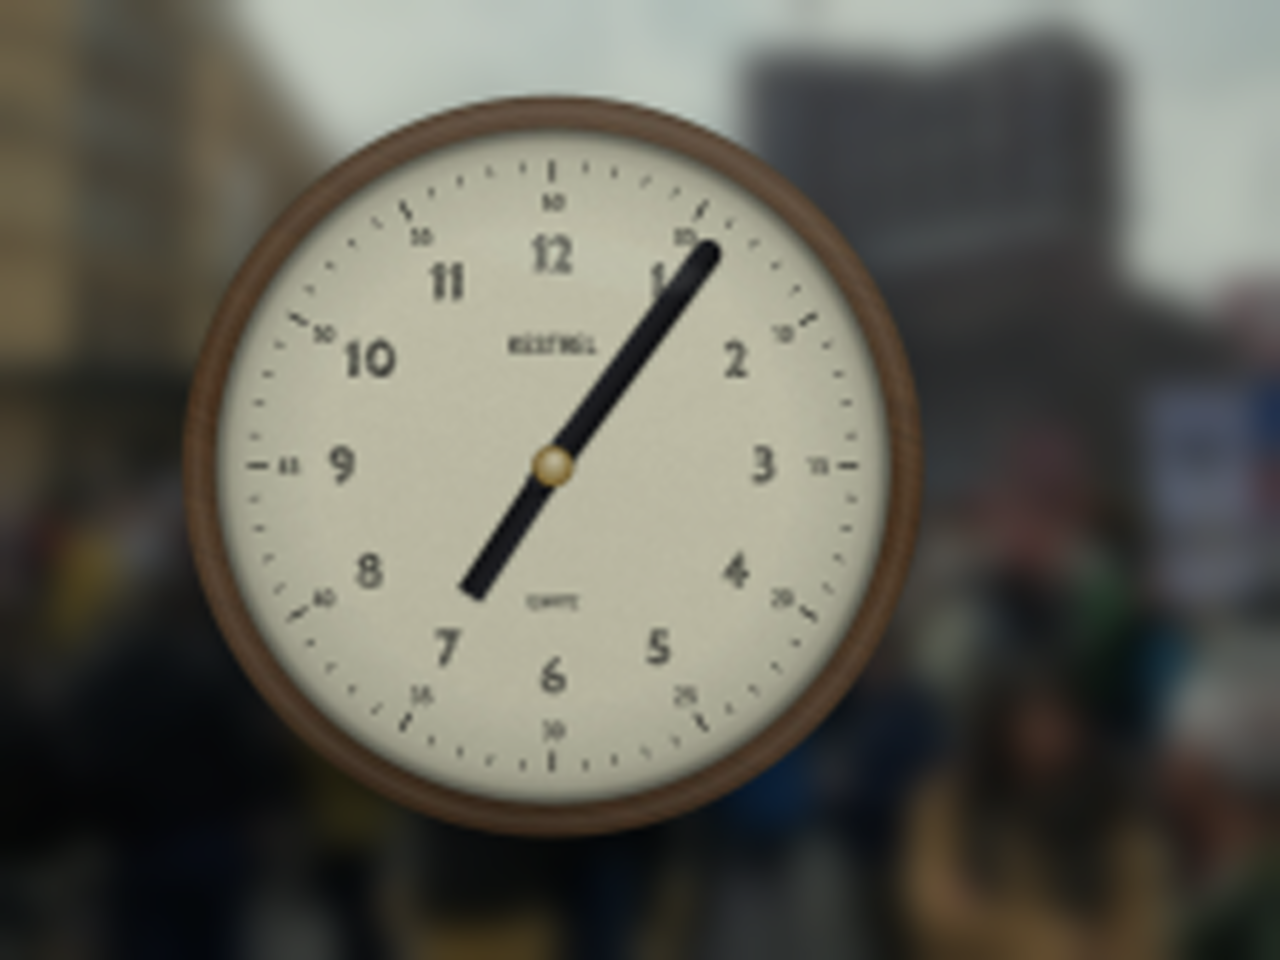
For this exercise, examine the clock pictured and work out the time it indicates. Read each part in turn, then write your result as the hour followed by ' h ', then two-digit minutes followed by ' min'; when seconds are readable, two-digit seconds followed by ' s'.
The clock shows 7 h 06 min
